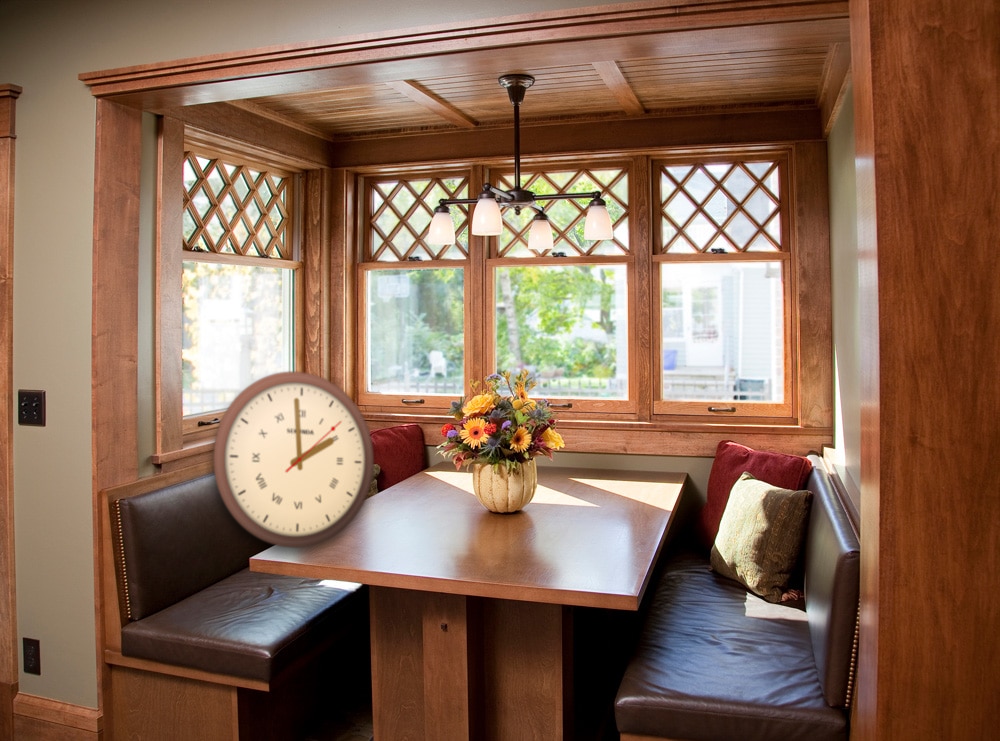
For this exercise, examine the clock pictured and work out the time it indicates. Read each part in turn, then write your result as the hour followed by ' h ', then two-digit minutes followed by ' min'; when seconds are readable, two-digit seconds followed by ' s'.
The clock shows 1 h 59 min 08 s
